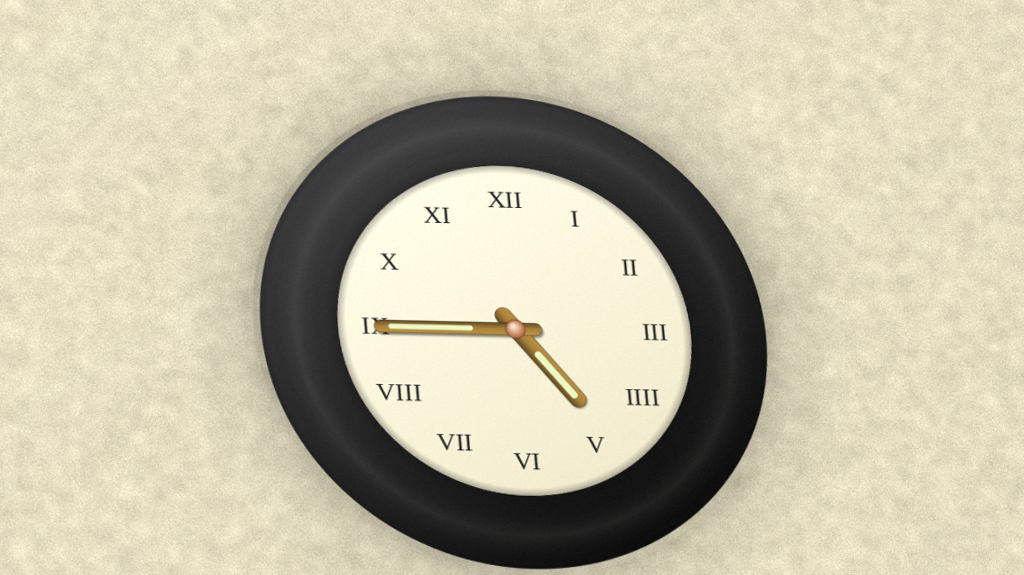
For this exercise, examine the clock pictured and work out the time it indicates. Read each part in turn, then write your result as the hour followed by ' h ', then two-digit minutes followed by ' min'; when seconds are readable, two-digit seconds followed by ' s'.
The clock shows 4 h 45 min
